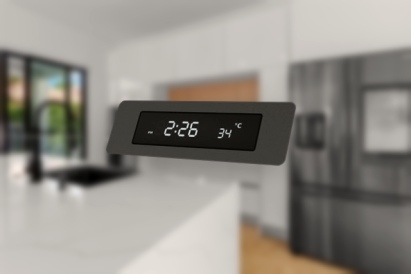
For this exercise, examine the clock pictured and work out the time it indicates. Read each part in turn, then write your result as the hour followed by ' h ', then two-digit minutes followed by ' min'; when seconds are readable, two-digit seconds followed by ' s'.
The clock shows 2 h 26 min
